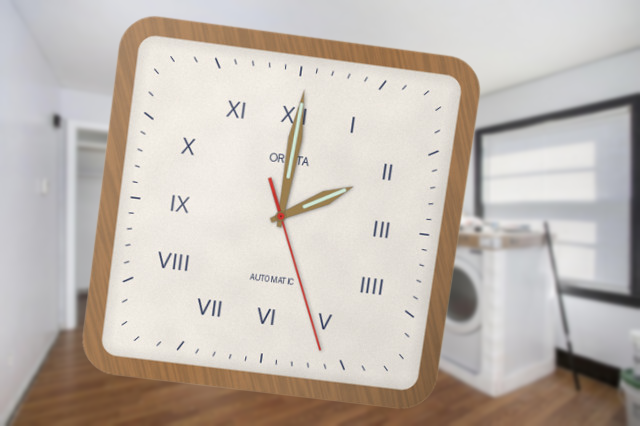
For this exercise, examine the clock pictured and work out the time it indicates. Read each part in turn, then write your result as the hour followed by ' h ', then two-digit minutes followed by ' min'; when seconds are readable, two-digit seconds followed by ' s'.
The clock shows 2 h 00 min 26 s
